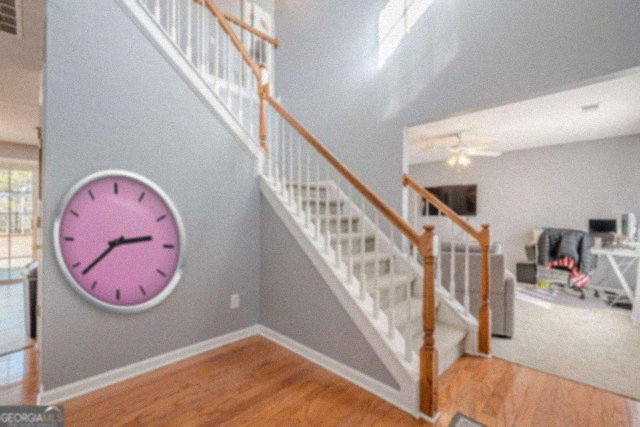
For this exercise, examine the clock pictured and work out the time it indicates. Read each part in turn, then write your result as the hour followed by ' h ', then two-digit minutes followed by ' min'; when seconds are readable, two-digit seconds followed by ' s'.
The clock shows 2 h 38 min
